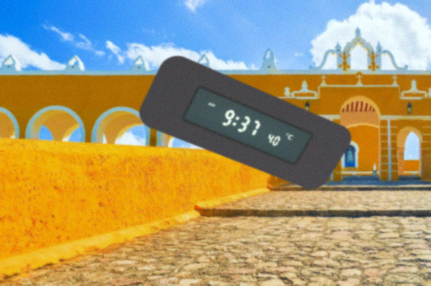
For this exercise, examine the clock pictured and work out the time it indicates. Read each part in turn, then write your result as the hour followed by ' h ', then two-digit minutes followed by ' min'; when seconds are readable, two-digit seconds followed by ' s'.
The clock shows 9 h 37 min
